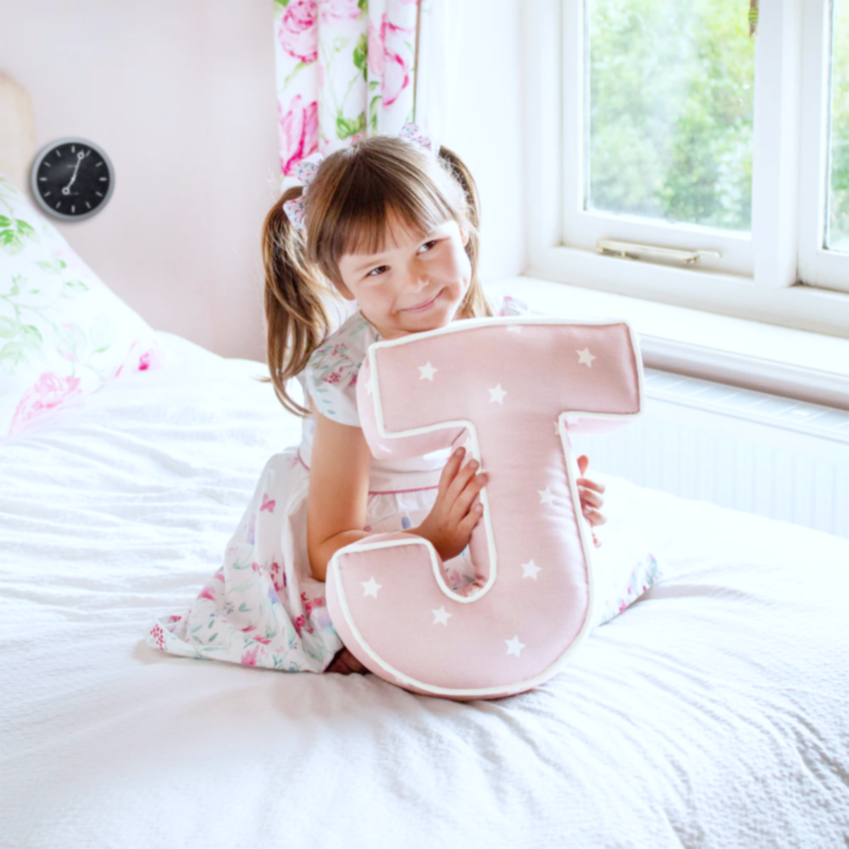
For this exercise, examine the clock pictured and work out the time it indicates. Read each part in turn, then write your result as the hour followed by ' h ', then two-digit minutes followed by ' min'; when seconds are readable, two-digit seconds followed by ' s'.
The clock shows 7 h 03 min
